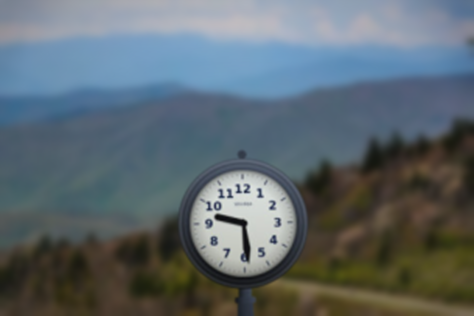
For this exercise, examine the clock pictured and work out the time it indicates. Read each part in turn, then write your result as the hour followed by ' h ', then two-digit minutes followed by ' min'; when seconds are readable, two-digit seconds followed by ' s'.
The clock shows 9 h 29 min
